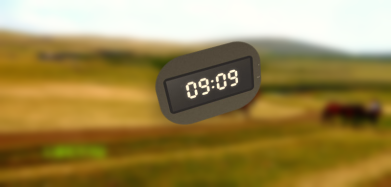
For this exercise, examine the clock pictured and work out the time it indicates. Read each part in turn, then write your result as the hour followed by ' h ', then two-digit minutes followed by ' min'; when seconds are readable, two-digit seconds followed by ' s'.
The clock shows 9 h 09 min
